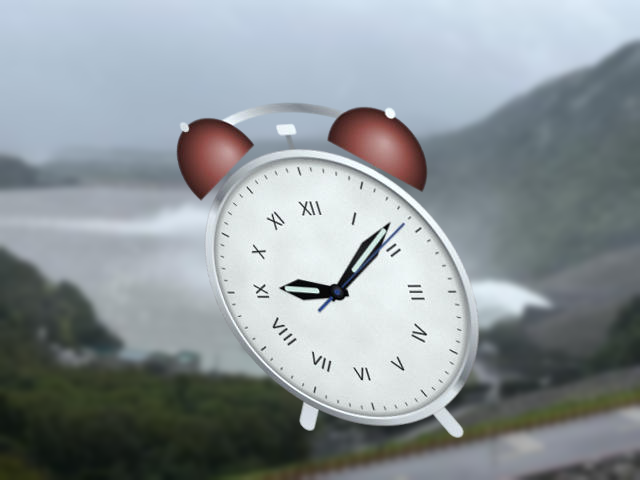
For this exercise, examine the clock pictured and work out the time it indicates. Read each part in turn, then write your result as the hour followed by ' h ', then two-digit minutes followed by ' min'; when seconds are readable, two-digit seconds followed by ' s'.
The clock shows 9 h 08 min 09 s
